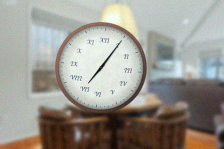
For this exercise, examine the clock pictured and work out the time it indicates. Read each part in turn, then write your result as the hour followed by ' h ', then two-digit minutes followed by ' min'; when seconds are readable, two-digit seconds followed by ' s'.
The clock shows 7 h 05 min
